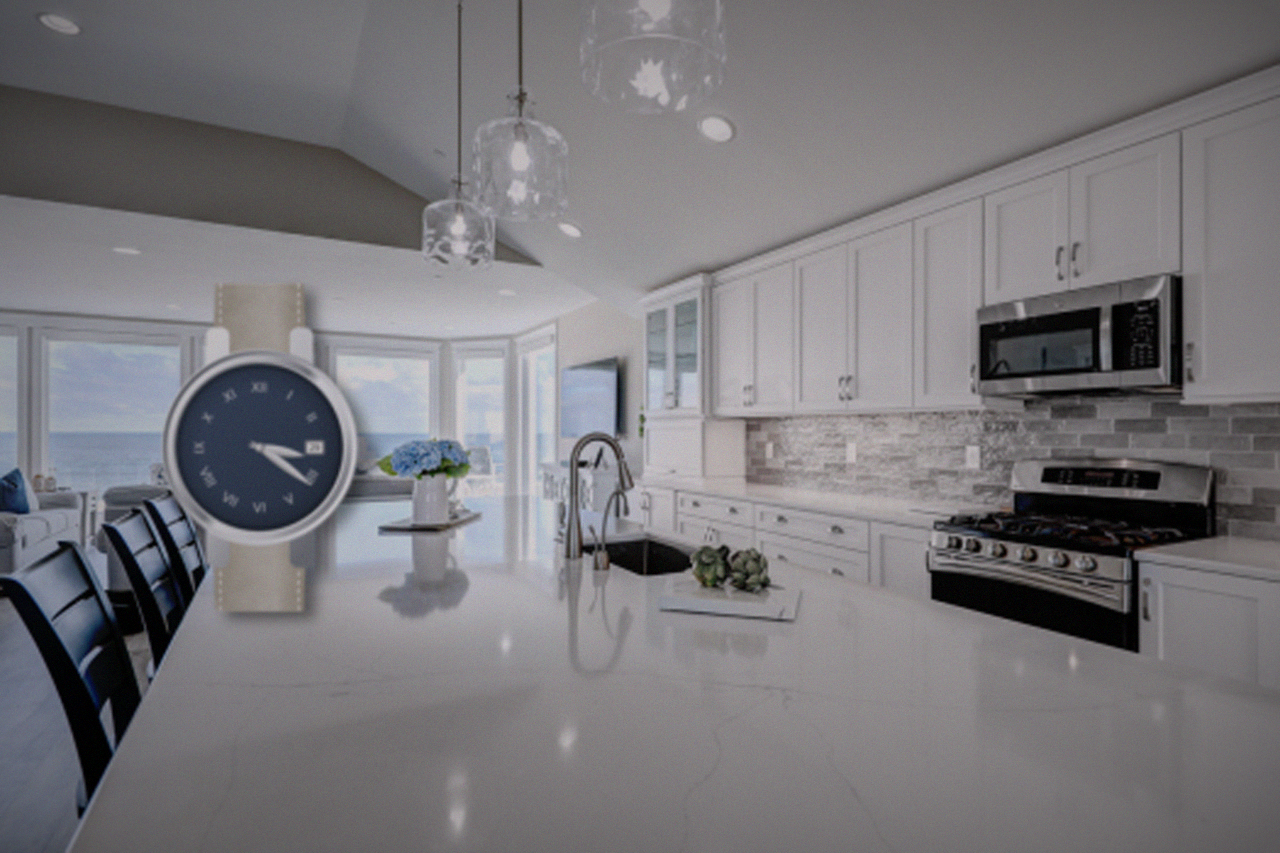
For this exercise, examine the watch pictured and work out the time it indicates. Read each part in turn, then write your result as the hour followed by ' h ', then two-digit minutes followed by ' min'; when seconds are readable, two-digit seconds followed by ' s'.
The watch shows 3 h 21 min
